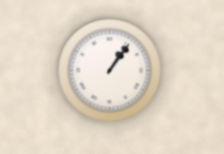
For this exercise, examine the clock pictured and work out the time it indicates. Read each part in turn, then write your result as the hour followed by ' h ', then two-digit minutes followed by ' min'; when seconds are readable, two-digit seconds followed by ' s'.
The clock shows 1 h 06 min
